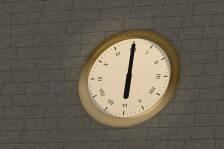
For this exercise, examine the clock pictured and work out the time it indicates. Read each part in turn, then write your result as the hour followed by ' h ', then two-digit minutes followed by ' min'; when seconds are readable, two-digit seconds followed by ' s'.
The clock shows 6 h 00 min
